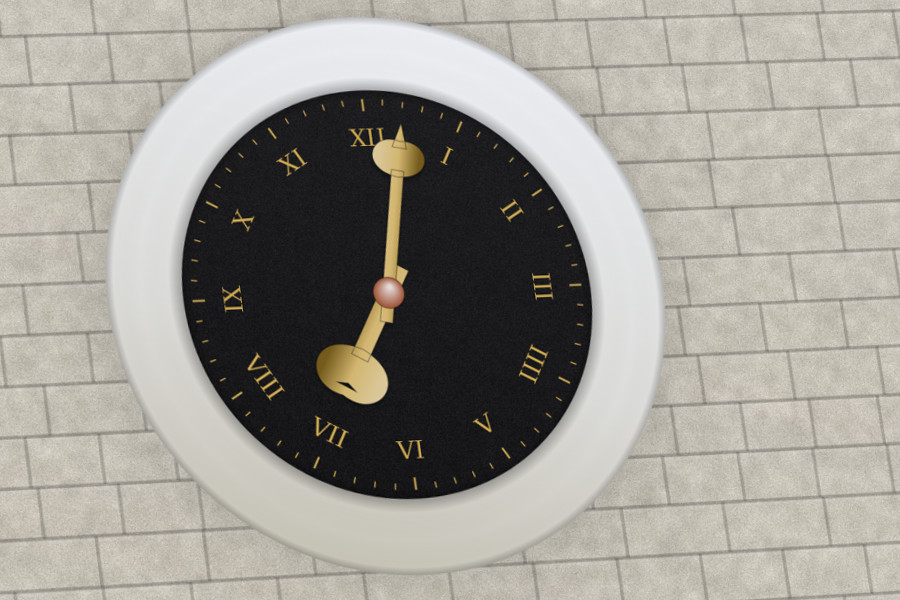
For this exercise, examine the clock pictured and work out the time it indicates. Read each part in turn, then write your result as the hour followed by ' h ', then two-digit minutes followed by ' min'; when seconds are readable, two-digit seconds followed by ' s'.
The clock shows 7 h 02 min
